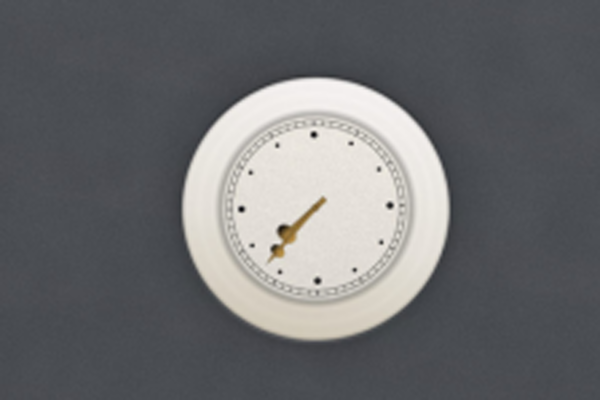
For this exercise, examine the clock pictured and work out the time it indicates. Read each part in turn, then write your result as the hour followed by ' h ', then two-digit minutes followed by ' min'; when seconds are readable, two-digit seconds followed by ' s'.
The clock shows 7 h 37 min
